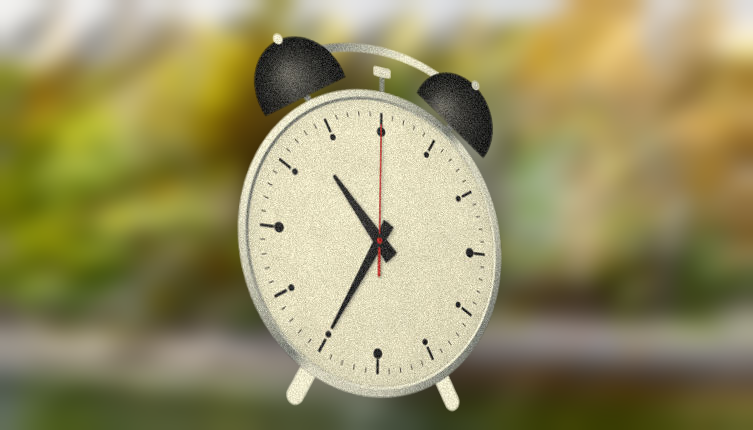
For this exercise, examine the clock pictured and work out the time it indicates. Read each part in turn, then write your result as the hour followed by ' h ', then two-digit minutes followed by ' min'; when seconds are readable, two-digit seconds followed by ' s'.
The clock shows 10 h 35 min 00 s
